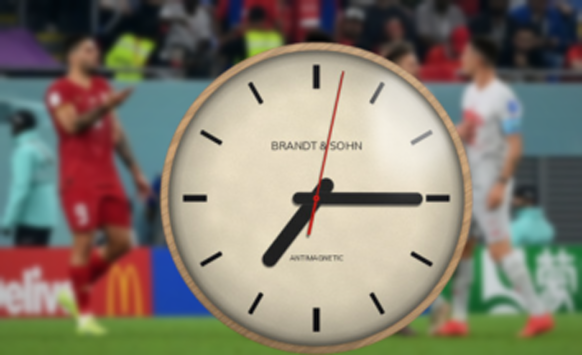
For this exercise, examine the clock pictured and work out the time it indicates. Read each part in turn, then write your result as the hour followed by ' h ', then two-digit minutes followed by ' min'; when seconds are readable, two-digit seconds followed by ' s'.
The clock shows 7 h 15 min 02 s
